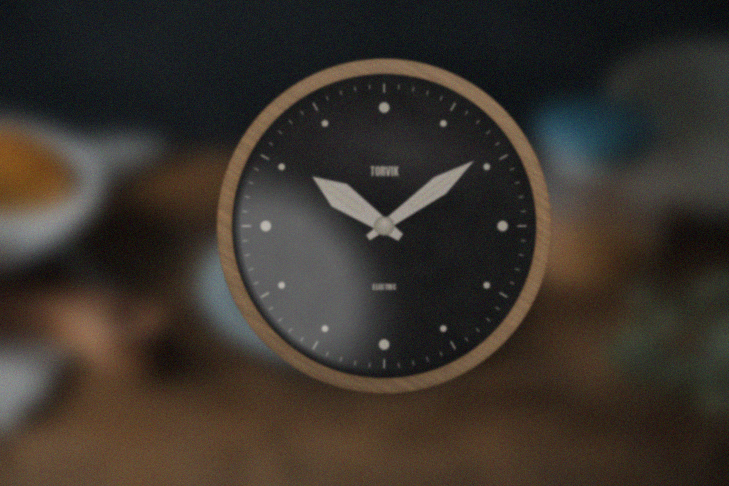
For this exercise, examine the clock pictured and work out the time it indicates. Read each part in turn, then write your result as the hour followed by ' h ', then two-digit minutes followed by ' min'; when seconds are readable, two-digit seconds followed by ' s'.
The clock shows 10 h 09 min
